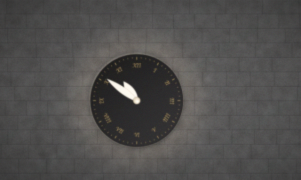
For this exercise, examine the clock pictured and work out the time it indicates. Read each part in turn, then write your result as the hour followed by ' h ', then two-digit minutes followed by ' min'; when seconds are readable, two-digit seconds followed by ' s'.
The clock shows 10 h 51 min
